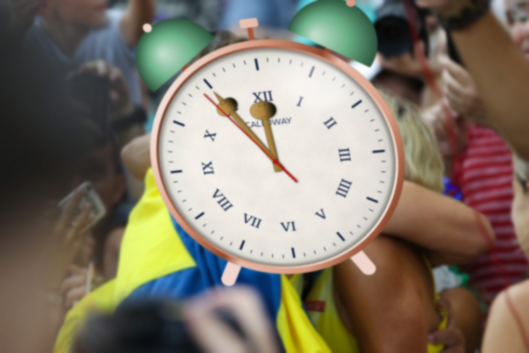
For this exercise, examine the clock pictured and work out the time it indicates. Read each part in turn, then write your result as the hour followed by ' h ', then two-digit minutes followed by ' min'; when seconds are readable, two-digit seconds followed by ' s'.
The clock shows 11 h 54 min 54 s
